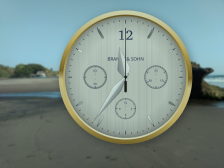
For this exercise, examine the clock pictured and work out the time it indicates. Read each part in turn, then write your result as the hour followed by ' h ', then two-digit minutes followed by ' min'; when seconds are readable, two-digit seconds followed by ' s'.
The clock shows 11 h 36 min
